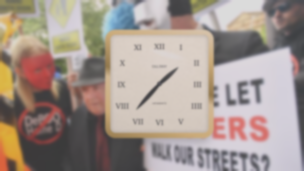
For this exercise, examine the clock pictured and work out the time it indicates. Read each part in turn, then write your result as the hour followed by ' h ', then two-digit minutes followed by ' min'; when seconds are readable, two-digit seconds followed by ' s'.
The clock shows 1 h 37 min
